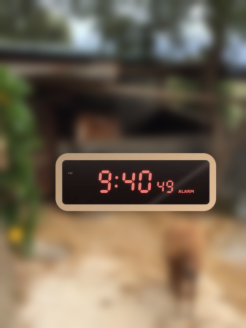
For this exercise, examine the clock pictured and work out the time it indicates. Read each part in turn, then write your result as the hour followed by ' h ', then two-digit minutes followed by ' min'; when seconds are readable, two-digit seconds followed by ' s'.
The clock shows 9 h 40 min 49 s
